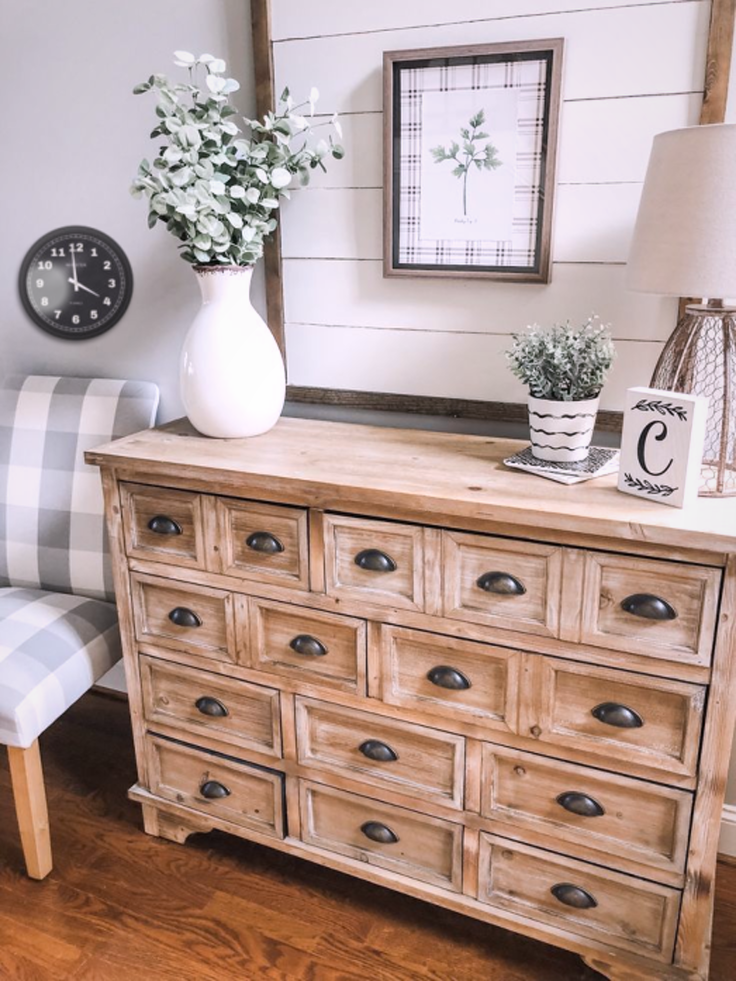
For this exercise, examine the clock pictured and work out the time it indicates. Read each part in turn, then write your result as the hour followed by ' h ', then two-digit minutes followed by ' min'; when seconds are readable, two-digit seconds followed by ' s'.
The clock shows 3 h 59 min
